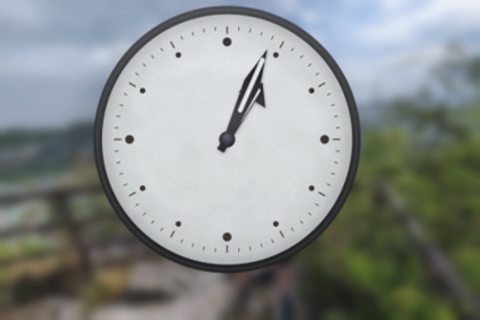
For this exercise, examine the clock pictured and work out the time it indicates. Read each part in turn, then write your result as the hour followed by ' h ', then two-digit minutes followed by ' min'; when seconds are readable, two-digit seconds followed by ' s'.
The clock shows 1 h 04 min
